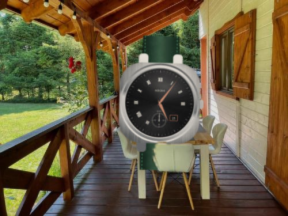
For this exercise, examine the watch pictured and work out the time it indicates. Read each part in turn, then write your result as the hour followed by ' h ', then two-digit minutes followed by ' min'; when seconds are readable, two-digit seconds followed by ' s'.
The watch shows 5 h 06 min
